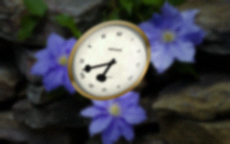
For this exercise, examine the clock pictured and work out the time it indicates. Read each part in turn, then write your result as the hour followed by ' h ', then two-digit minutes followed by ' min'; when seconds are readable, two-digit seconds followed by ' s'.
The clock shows 6 h 42 min
